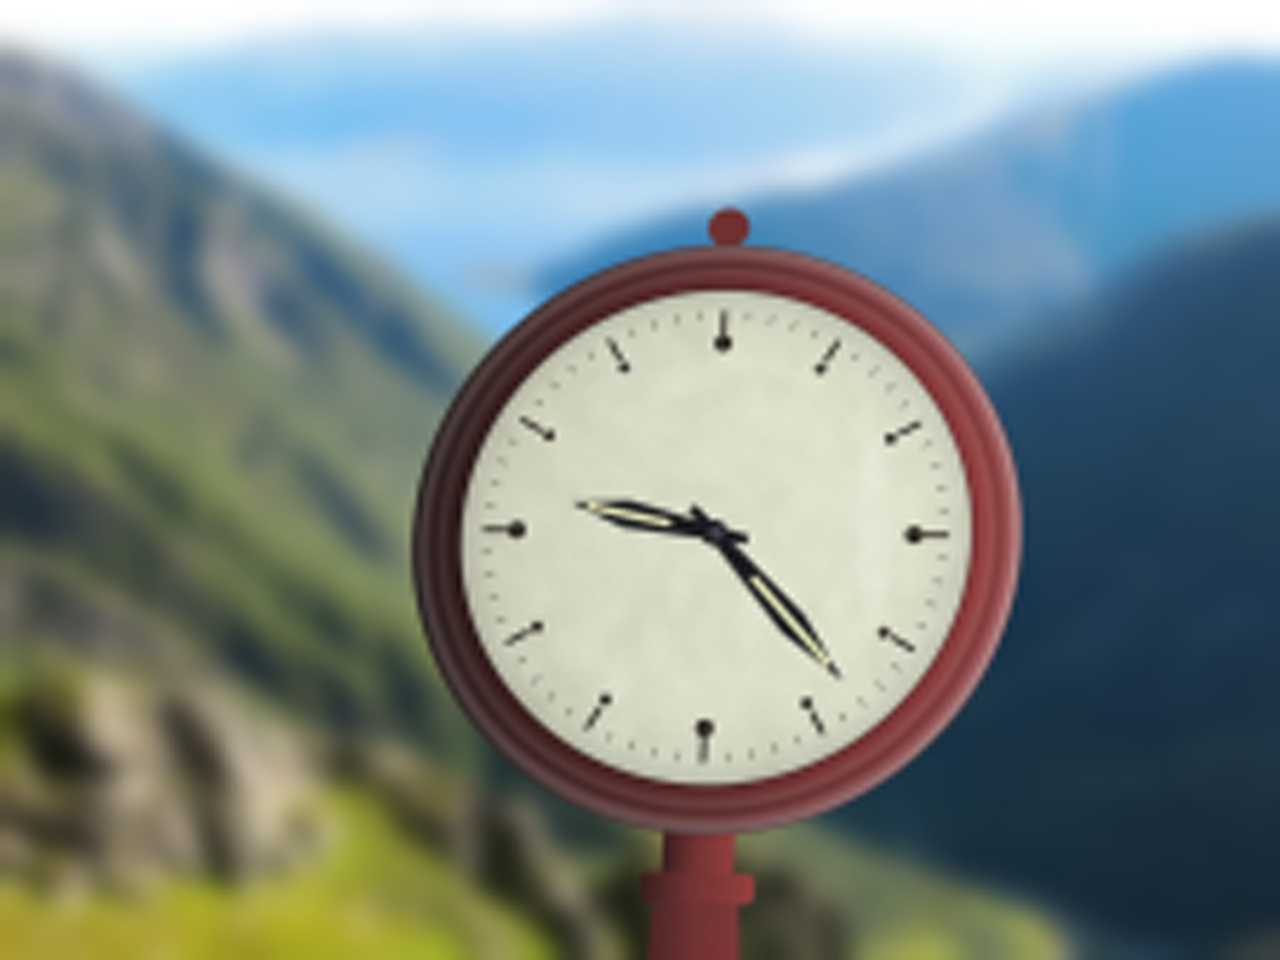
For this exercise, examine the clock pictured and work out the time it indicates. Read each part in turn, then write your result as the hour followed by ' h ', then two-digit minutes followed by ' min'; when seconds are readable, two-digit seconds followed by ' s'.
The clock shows 9 h 23 min
